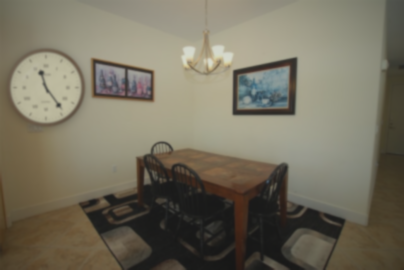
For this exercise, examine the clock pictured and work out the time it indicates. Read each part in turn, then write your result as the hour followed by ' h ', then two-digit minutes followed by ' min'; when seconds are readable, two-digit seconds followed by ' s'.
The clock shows 11 h 24 min
